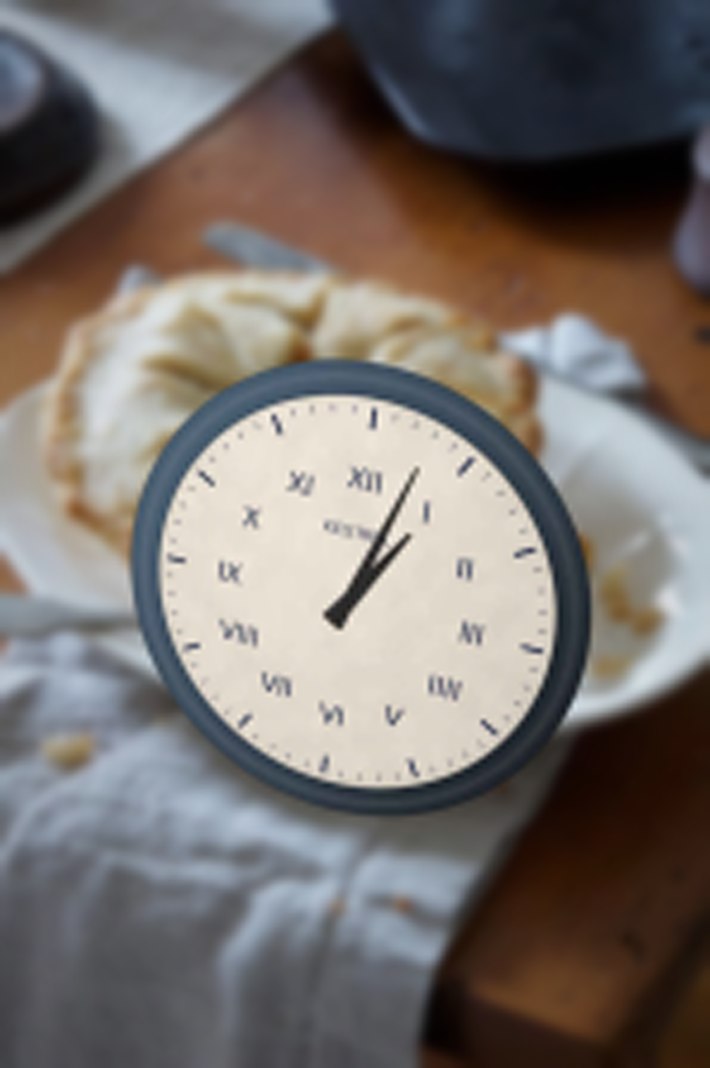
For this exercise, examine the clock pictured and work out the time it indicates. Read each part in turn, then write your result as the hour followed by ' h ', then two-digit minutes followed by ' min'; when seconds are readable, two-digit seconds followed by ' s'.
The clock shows 1 h 03 min
